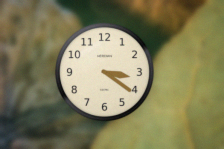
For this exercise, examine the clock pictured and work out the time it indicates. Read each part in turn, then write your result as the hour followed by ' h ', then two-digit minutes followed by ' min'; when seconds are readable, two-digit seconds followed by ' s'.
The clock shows 3 h 21 min
